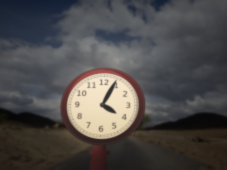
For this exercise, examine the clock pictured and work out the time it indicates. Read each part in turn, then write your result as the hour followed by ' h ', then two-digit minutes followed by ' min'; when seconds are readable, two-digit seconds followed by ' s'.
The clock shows 4 h 04 min
